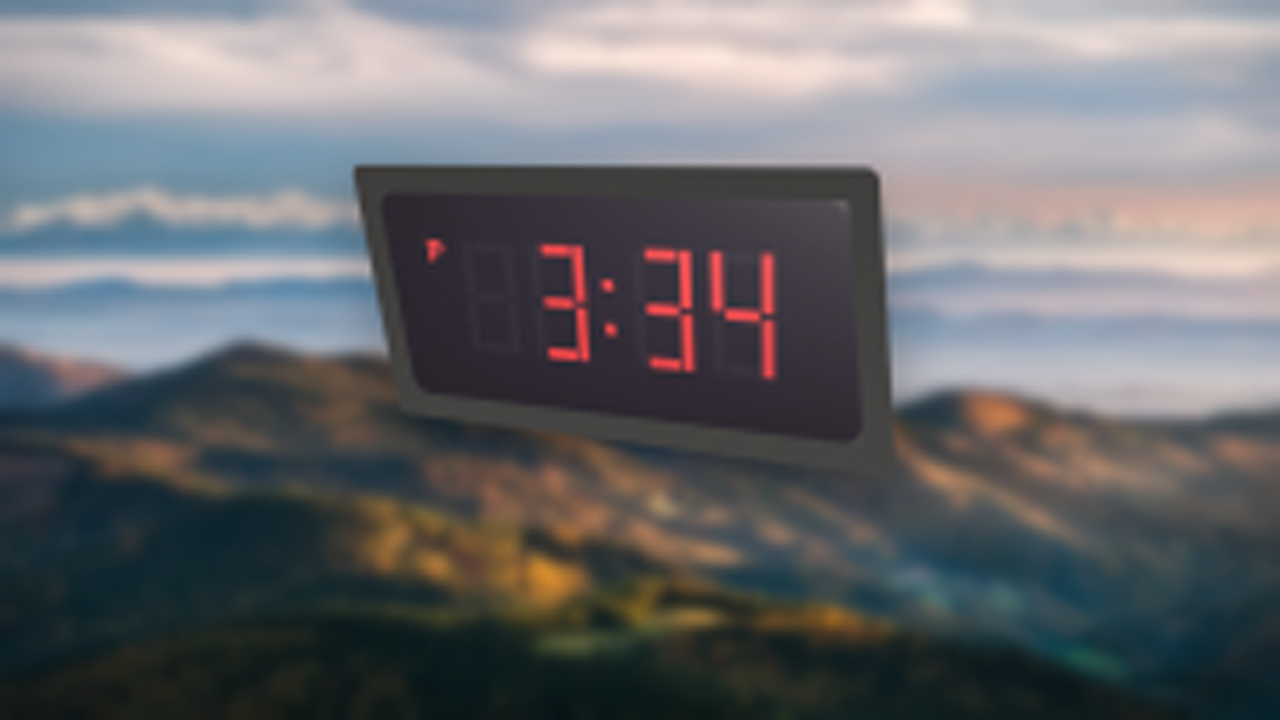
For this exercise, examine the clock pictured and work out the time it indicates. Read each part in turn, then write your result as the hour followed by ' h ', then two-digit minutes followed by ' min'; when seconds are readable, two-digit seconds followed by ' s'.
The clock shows 3 h 34 min
